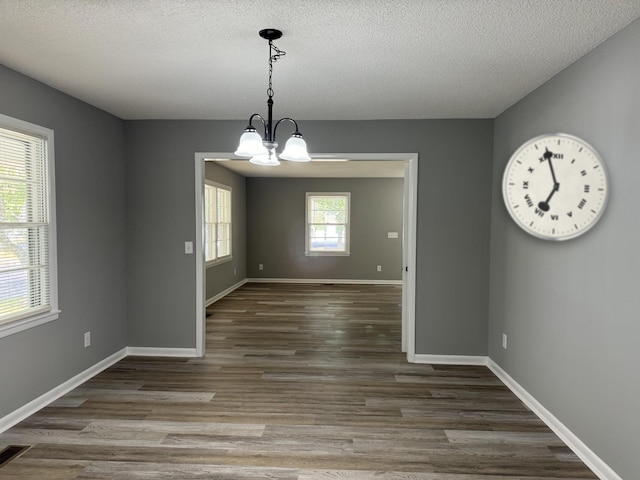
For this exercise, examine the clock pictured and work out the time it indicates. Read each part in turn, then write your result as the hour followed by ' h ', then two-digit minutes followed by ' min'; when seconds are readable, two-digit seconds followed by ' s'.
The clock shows 6 h 57 min
